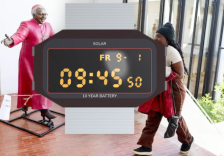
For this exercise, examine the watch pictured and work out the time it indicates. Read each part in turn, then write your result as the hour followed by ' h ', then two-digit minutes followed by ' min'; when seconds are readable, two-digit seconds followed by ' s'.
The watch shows 9 h 45 min 50 s
